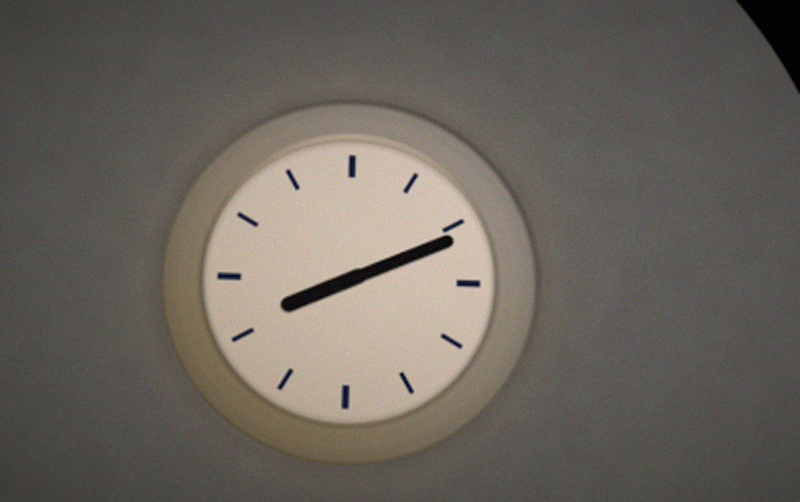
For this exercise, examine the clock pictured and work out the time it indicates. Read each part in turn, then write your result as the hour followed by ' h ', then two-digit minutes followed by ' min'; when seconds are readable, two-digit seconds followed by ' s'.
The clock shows 8 h 11 min
